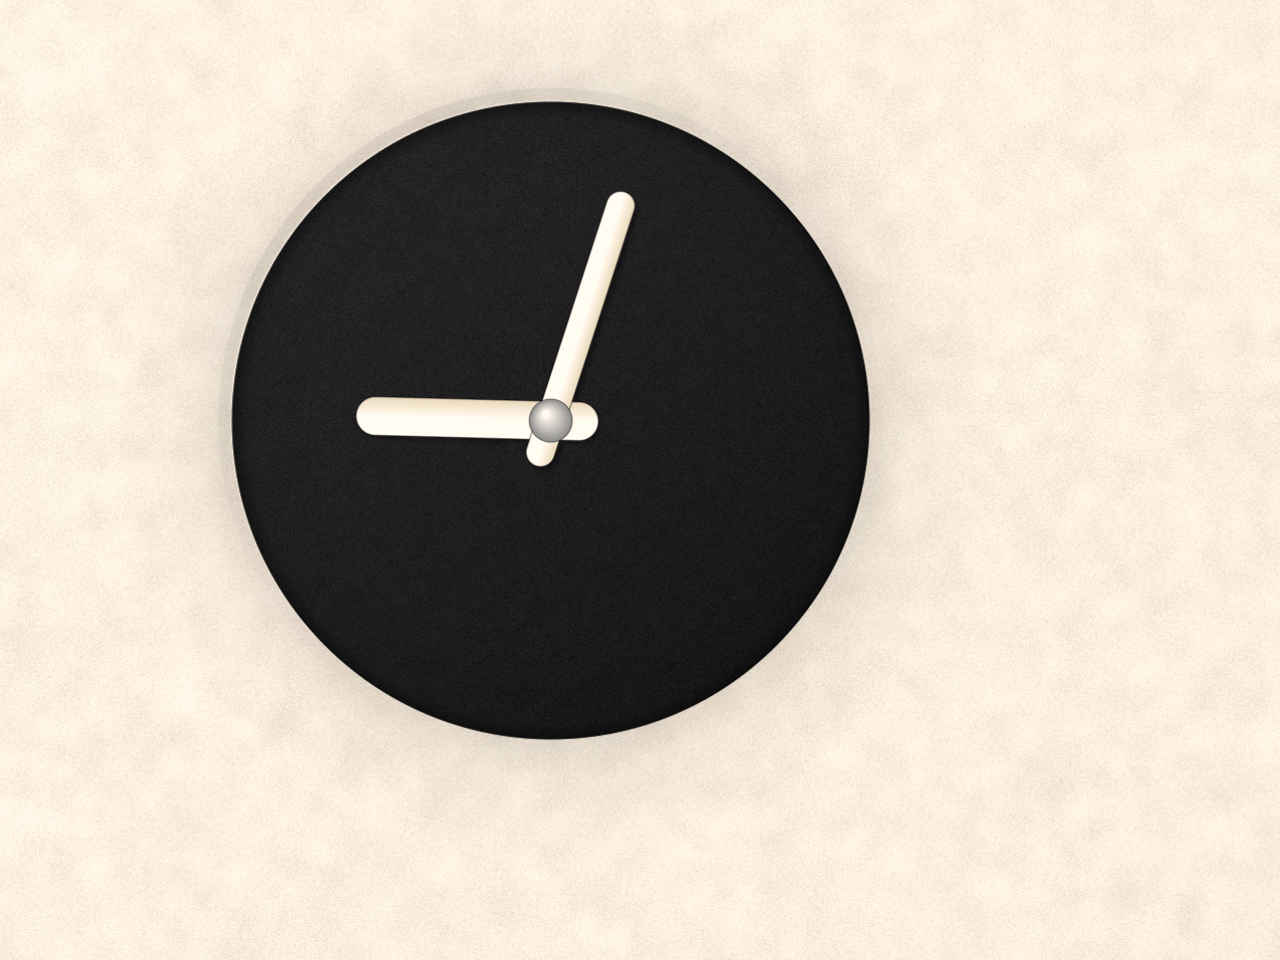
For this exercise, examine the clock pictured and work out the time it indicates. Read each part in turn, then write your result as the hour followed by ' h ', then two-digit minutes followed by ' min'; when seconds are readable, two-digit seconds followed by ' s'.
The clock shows 9 h 03 min
